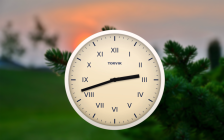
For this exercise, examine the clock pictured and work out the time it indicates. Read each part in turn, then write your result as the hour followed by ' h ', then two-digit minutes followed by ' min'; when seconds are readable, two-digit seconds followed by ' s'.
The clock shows 2 h 42 min
